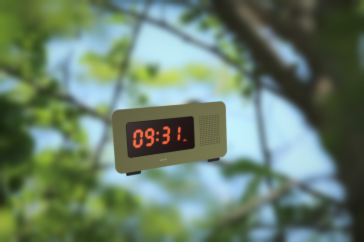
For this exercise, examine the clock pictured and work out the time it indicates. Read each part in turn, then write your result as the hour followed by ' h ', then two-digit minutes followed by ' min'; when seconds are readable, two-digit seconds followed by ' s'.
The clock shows 9 h 31 min
